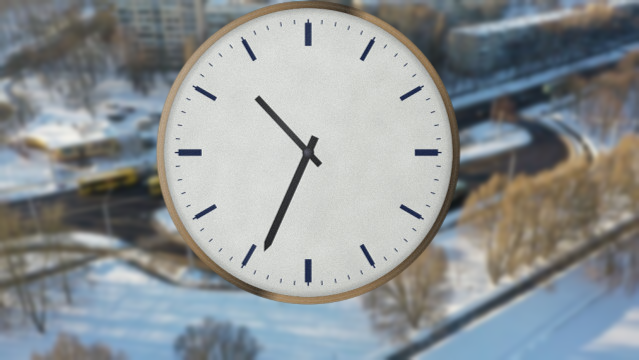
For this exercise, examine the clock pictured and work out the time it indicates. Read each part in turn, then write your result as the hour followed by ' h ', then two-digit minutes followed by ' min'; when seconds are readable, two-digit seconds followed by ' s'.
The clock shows 10 h 34 min
